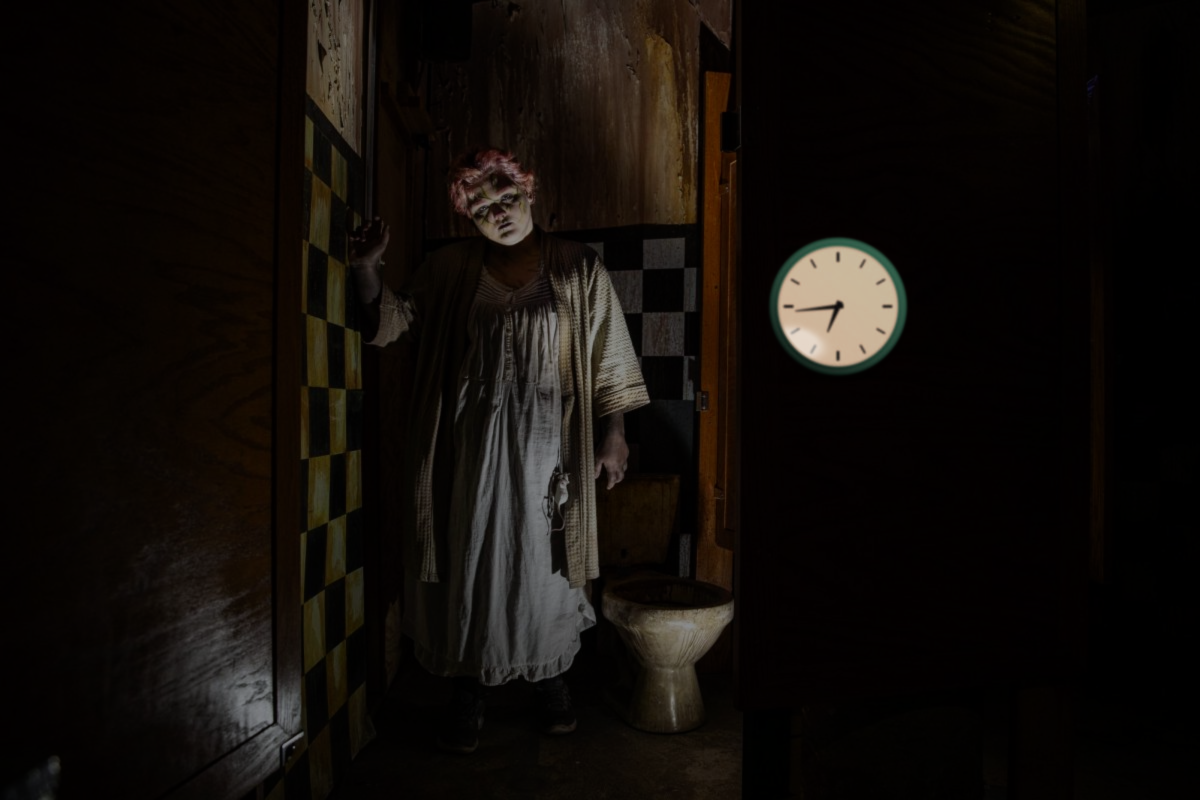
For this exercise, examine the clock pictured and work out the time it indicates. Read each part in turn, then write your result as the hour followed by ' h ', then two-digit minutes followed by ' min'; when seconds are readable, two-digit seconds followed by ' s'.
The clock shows 6 h 44 min
